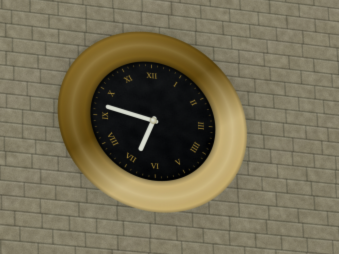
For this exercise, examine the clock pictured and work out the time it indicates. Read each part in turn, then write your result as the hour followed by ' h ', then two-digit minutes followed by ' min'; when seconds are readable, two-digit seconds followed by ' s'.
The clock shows 6 h 47 min
